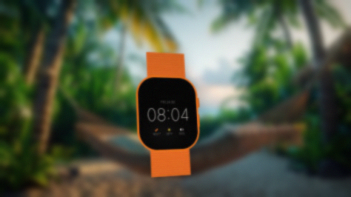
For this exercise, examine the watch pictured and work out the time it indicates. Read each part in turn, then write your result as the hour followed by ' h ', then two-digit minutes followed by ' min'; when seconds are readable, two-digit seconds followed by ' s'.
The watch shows 8 h 04 min
